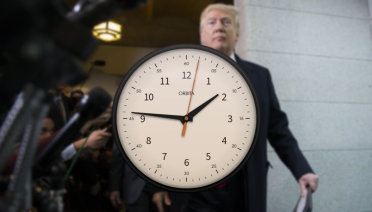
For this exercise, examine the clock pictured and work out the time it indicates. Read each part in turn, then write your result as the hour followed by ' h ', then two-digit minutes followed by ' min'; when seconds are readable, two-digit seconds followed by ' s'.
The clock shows 1 h 46 min 02 s
